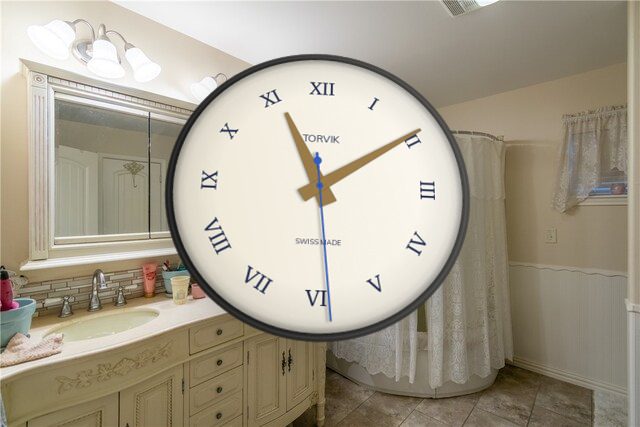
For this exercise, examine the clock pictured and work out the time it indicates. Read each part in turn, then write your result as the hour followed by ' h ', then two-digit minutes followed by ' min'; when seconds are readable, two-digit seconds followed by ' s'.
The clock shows 11 h 09 min 29 s
